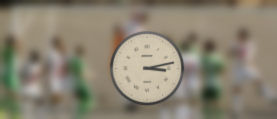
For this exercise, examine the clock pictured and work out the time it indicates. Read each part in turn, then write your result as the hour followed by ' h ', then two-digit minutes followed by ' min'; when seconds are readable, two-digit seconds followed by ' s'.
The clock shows 3 h 13 min
